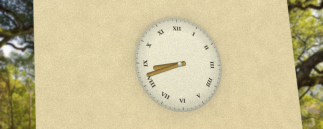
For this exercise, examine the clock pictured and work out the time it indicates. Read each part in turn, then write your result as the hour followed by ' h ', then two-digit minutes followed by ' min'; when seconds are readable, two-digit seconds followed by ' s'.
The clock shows 8 h 42 min
